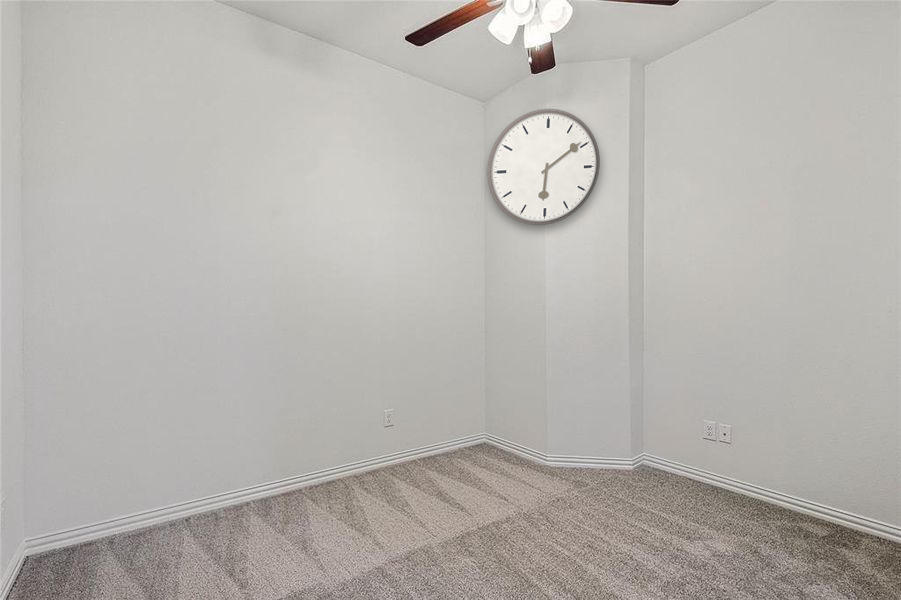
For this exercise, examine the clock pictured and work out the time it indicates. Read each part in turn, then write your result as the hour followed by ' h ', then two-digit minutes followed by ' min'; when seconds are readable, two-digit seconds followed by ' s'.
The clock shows 6 h 09 min
